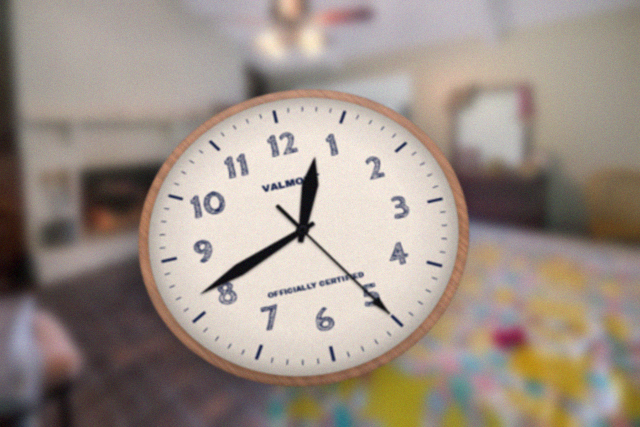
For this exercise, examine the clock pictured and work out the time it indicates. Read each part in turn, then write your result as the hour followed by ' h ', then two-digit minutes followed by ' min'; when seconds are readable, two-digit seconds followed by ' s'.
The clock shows 12 h 41 min 25 s
